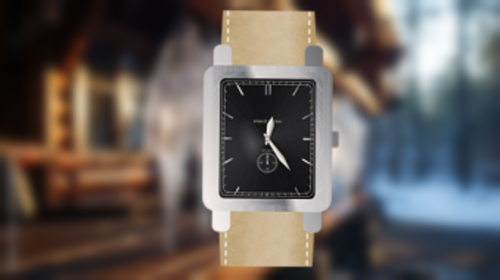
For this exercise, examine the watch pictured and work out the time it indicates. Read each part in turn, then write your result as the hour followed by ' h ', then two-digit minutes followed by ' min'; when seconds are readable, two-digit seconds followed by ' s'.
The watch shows 12 h 24 min
